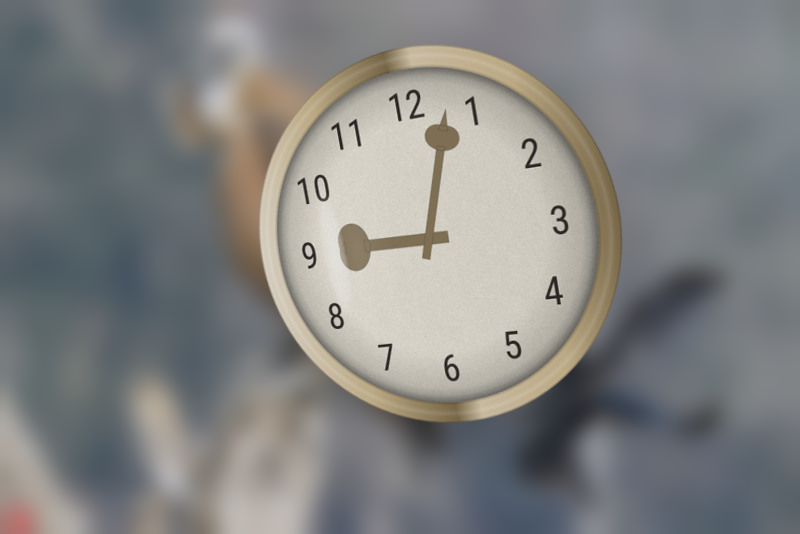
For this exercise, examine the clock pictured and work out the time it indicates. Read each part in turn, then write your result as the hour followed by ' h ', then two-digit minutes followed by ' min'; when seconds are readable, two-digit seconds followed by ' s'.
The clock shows 9 h 03 min
